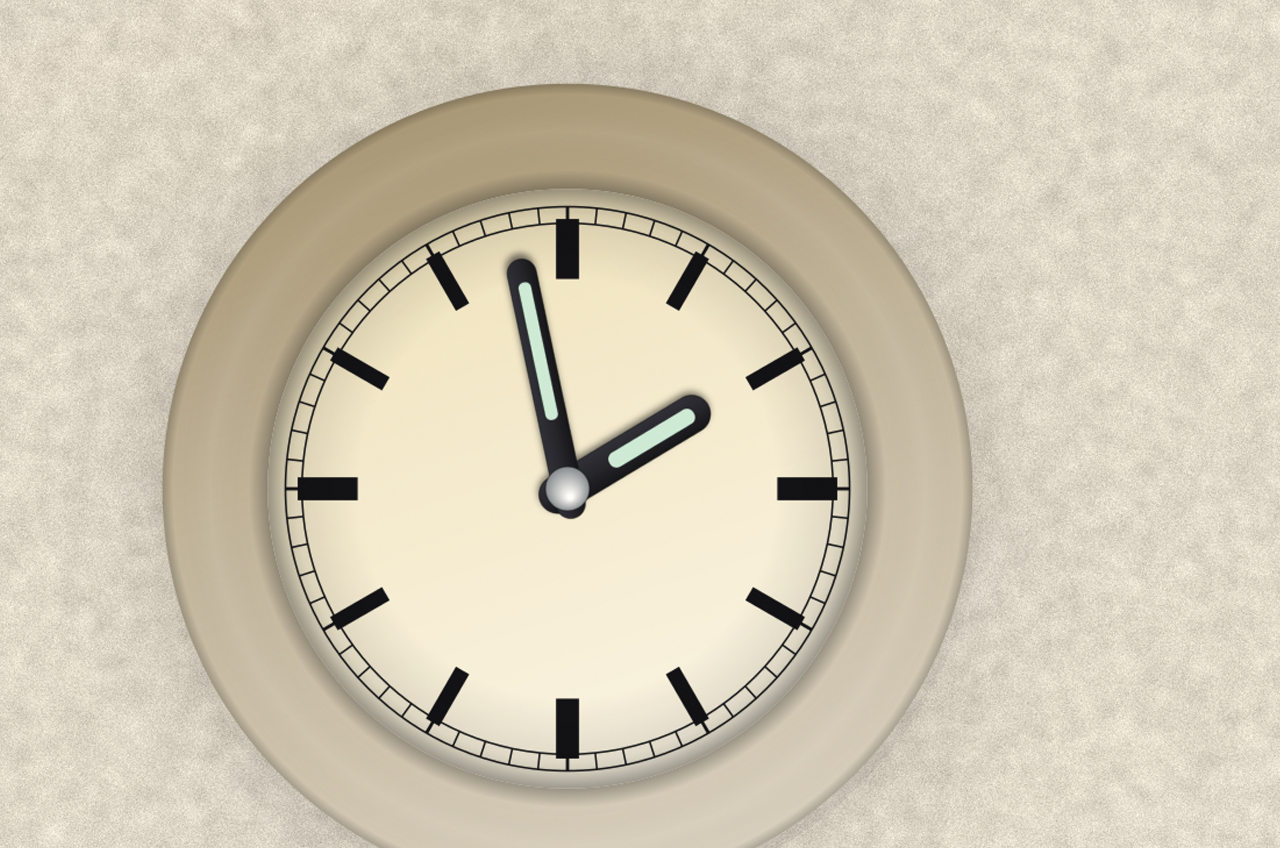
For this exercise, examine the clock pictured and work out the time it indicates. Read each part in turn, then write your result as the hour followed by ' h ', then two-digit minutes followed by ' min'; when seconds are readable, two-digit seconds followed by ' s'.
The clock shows 1 h 58 min
